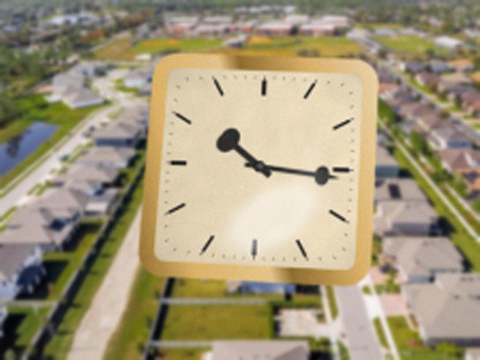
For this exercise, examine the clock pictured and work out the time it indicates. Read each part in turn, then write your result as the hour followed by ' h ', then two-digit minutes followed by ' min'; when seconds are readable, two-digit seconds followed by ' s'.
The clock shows 10 h 16 min
